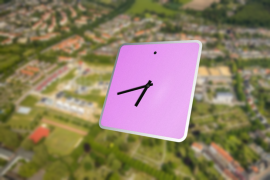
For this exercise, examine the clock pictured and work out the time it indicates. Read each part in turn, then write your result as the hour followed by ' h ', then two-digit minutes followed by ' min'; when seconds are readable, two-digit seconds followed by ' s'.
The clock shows 6 h 42 min
